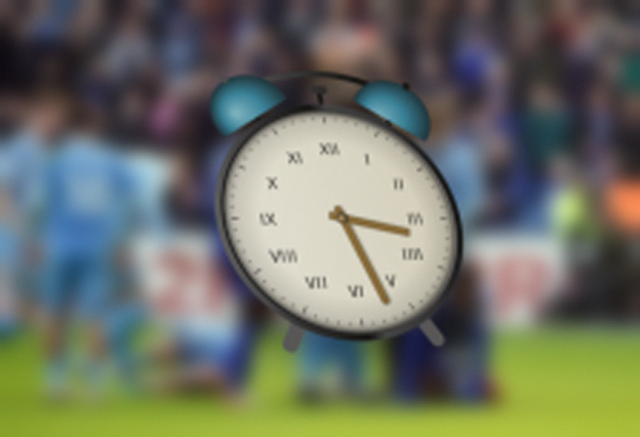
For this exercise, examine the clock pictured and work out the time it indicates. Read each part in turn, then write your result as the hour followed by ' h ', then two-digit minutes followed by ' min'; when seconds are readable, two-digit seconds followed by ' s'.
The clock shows 3 h 27 min
